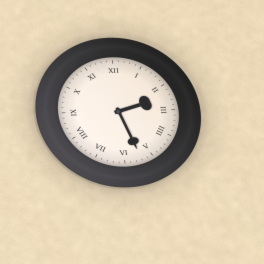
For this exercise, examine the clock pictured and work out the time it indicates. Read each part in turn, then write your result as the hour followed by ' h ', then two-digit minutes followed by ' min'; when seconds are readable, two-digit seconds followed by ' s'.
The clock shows 2 h 27 min
